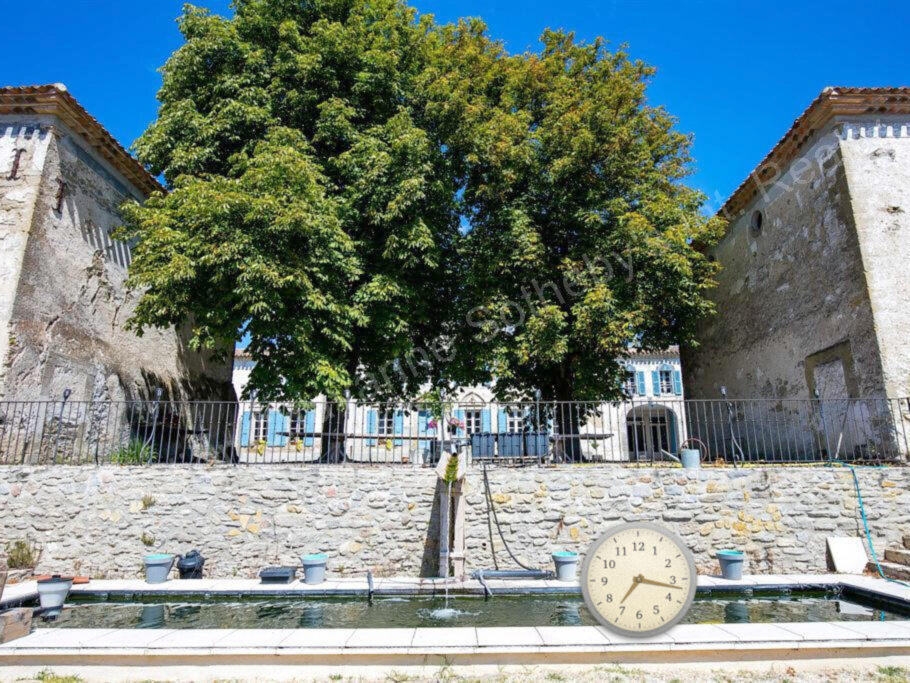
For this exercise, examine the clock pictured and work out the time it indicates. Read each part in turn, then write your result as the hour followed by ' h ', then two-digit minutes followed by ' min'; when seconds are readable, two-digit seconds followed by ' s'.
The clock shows 7 h 17 min
